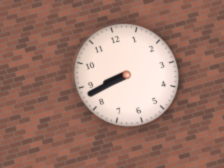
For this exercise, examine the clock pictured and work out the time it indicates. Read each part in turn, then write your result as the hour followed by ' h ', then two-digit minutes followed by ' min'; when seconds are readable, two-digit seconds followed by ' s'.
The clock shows 8 h 43 min
